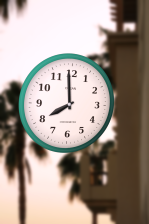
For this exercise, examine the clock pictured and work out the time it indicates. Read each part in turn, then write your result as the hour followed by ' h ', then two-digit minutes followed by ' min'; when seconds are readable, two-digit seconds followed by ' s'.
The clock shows 7 h 59 min
